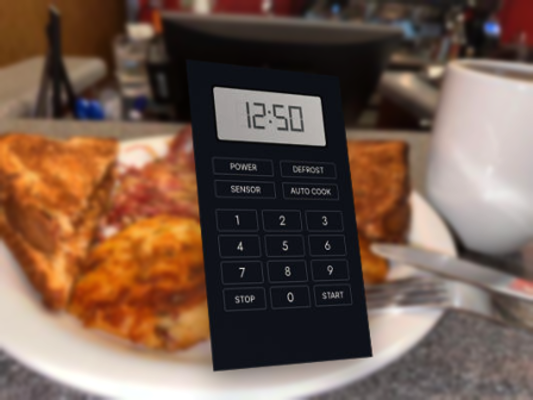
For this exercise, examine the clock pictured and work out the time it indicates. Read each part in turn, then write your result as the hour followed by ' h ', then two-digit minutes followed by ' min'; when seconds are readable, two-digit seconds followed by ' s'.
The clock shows 12 h 50 min
